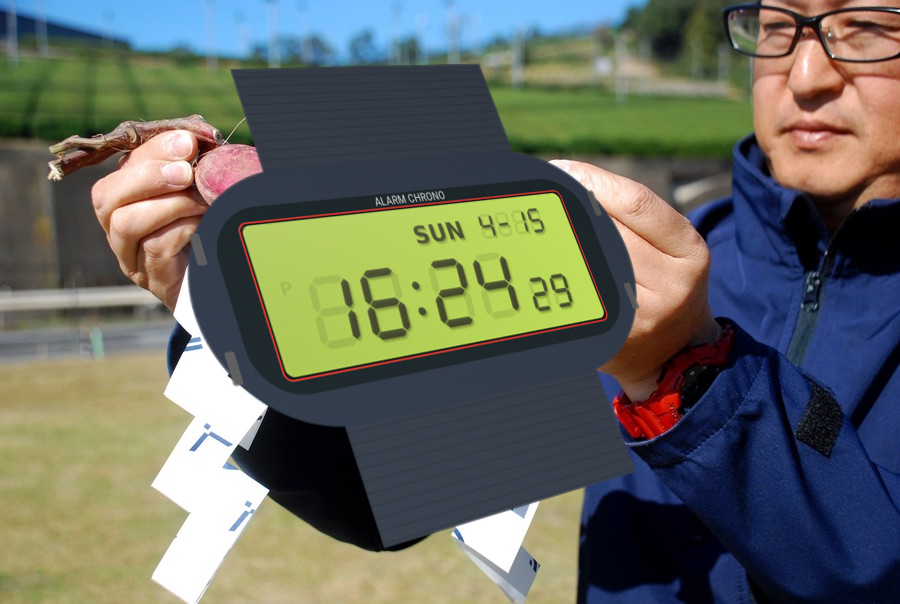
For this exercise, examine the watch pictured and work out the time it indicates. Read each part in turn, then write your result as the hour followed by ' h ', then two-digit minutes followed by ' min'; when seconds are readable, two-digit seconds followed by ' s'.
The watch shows 16 h 24 min 29 s
